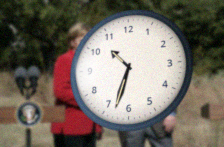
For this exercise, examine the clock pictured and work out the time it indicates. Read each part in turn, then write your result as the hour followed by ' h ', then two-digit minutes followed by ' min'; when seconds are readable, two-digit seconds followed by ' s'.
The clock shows 10 h 33 min
